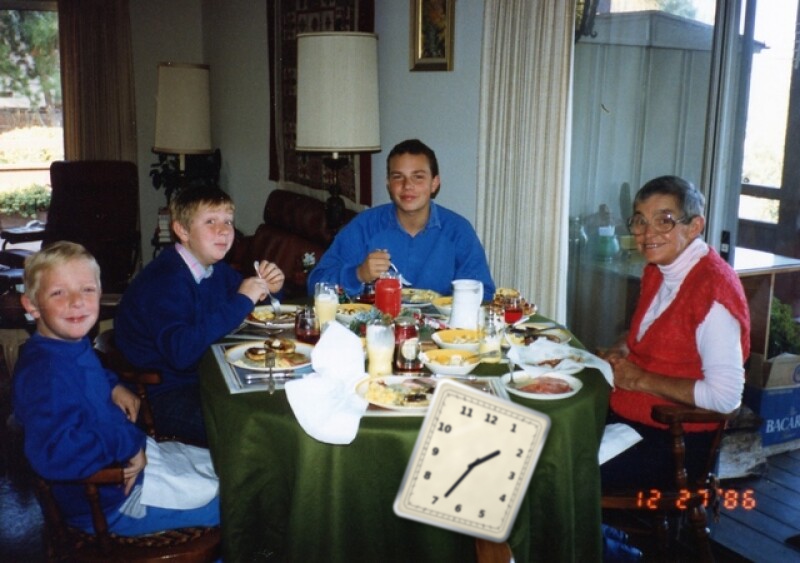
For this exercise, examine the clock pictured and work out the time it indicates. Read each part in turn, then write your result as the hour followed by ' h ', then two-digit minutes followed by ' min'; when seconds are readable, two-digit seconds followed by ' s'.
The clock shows 1 h 34 min
